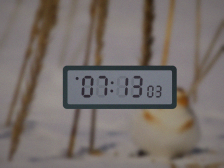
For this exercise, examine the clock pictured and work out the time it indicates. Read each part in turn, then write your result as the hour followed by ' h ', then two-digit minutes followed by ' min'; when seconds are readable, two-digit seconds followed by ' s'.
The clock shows 7 h 13 min 03 s
